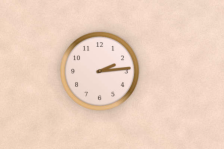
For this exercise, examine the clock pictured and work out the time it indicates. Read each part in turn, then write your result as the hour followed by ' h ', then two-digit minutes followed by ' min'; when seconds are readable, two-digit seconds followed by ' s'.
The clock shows 2 h 14 min
